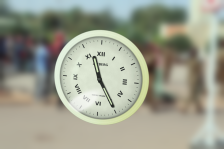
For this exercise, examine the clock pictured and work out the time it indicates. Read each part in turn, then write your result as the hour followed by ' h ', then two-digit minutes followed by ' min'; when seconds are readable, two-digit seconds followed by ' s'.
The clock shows 11 h 25 min
